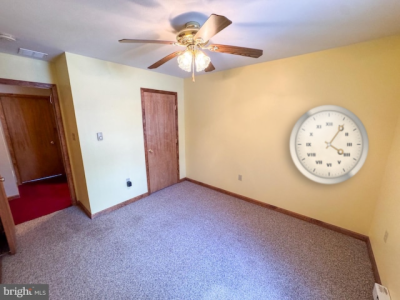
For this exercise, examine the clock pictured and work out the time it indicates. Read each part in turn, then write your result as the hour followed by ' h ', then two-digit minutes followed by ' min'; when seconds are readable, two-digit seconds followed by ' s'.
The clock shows 4 h 06 min
